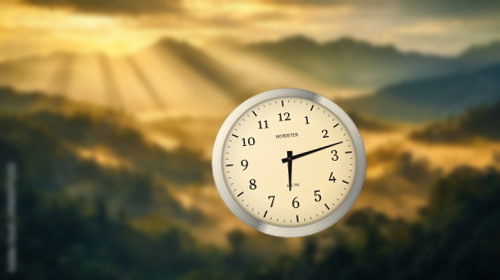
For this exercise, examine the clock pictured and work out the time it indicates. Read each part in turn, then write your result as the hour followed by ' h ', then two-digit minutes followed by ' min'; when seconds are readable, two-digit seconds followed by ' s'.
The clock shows 6 h 13 min
